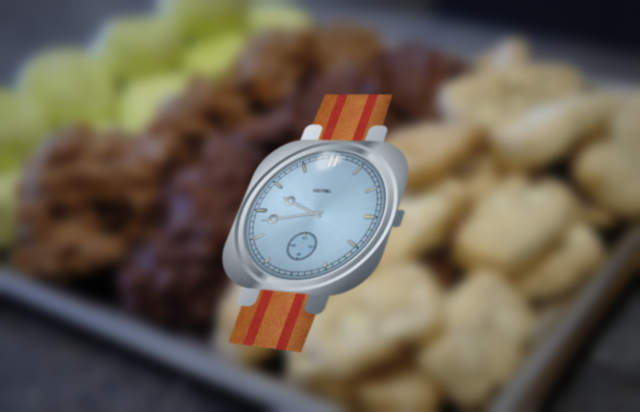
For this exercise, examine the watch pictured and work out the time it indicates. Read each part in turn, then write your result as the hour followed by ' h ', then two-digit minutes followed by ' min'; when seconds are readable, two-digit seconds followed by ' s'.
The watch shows 9 h 43 min
